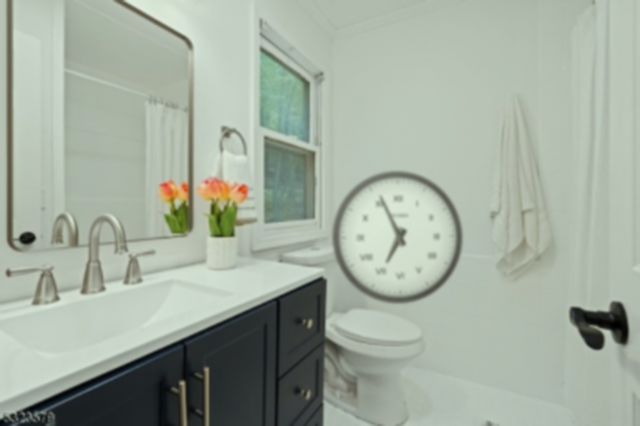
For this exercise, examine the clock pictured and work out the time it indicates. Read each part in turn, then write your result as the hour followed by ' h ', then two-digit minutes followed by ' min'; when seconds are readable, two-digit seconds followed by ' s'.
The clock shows 6 h 56 min
